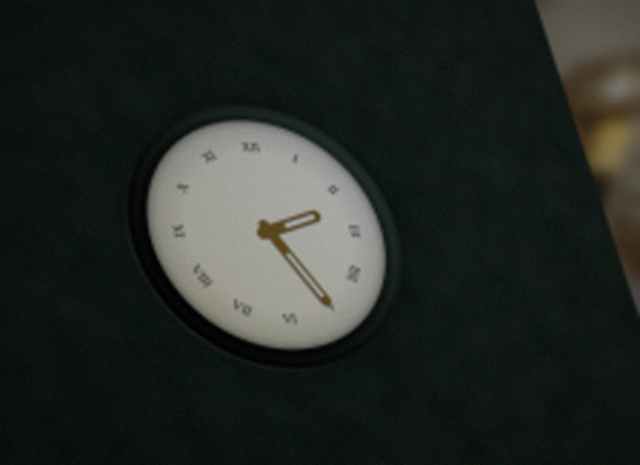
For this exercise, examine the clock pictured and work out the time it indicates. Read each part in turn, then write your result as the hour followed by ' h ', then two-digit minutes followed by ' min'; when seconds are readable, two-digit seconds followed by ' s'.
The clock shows 2 h 25 min
